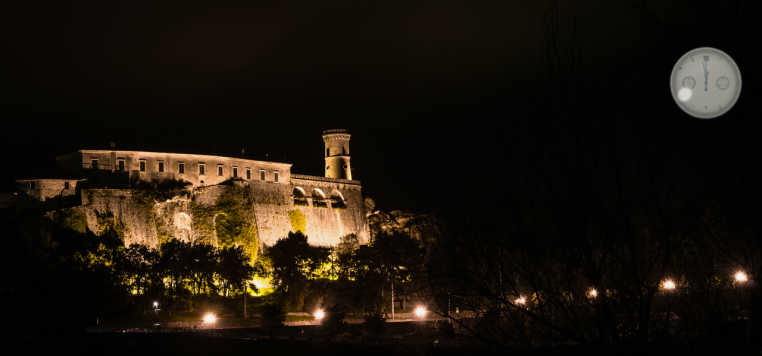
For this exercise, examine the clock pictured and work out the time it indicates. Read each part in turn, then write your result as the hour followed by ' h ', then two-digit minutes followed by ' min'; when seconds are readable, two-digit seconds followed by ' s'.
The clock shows 11 h 58 min
